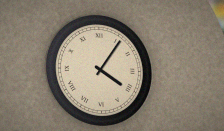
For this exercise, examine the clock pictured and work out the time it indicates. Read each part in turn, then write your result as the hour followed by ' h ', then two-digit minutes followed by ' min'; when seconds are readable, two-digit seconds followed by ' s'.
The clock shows 4 h 06 min
